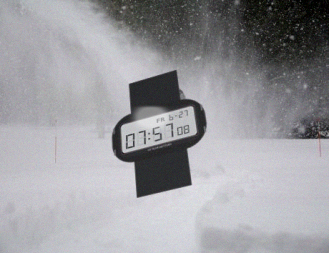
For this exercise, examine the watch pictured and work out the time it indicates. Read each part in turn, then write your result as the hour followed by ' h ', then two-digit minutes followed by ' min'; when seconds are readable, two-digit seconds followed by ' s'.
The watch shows 7 h 57 min 08 s
